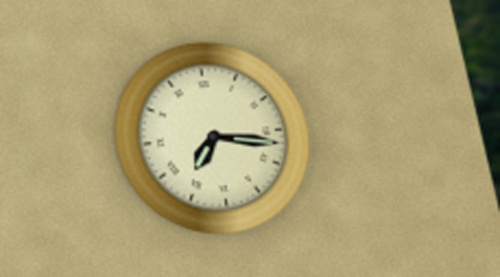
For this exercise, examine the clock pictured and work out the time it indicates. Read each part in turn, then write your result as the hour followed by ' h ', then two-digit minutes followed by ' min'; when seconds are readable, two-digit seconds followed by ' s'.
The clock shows 7 h 17 min
